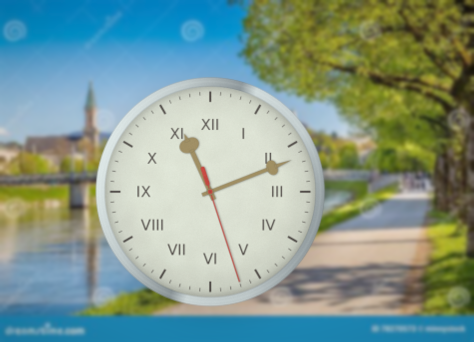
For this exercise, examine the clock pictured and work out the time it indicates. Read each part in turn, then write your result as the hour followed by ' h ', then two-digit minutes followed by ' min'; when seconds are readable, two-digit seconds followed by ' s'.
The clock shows 11 h 11 min 27 s
